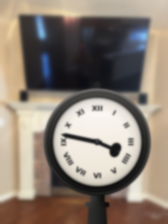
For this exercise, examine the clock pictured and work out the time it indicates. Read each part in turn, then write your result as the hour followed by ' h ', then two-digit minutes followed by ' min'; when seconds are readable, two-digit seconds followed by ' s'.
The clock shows 3 h 47 min
